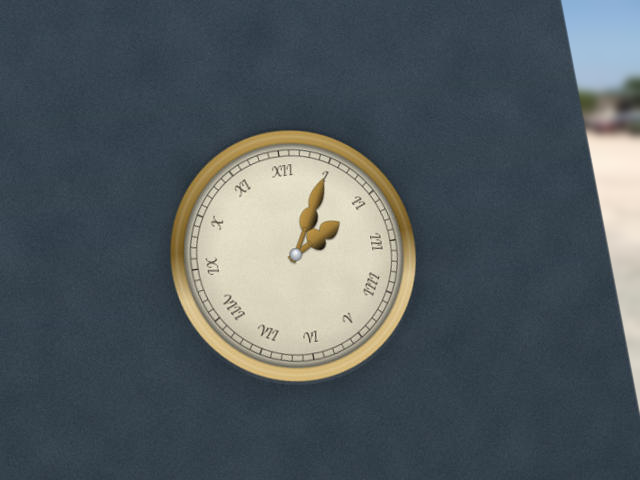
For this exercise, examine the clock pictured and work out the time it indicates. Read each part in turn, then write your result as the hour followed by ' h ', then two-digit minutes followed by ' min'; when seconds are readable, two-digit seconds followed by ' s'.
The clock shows 2 h 05 min
